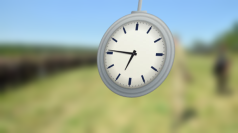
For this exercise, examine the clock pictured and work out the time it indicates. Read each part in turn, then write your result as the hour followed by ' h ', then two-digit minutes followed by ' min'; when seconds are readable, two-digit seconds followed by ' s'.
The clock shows 6 h 46 min
